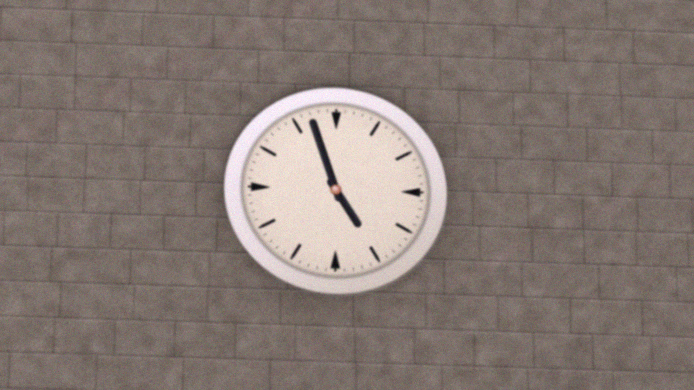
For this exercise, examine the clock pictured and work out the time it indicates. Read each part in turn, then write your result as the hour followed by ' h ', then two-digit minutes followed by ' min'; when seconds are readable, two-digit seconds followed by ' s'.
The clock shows 4 h 57 min
